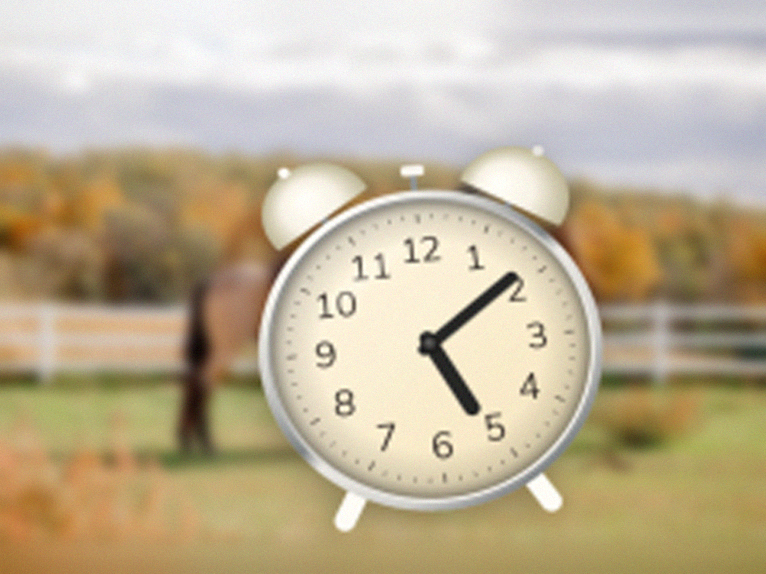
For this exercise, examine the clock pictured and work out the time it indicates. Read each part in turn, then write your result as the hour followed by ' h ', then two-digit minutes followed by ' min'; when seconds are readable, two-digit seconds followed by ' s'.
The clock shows 5 h 09 min
